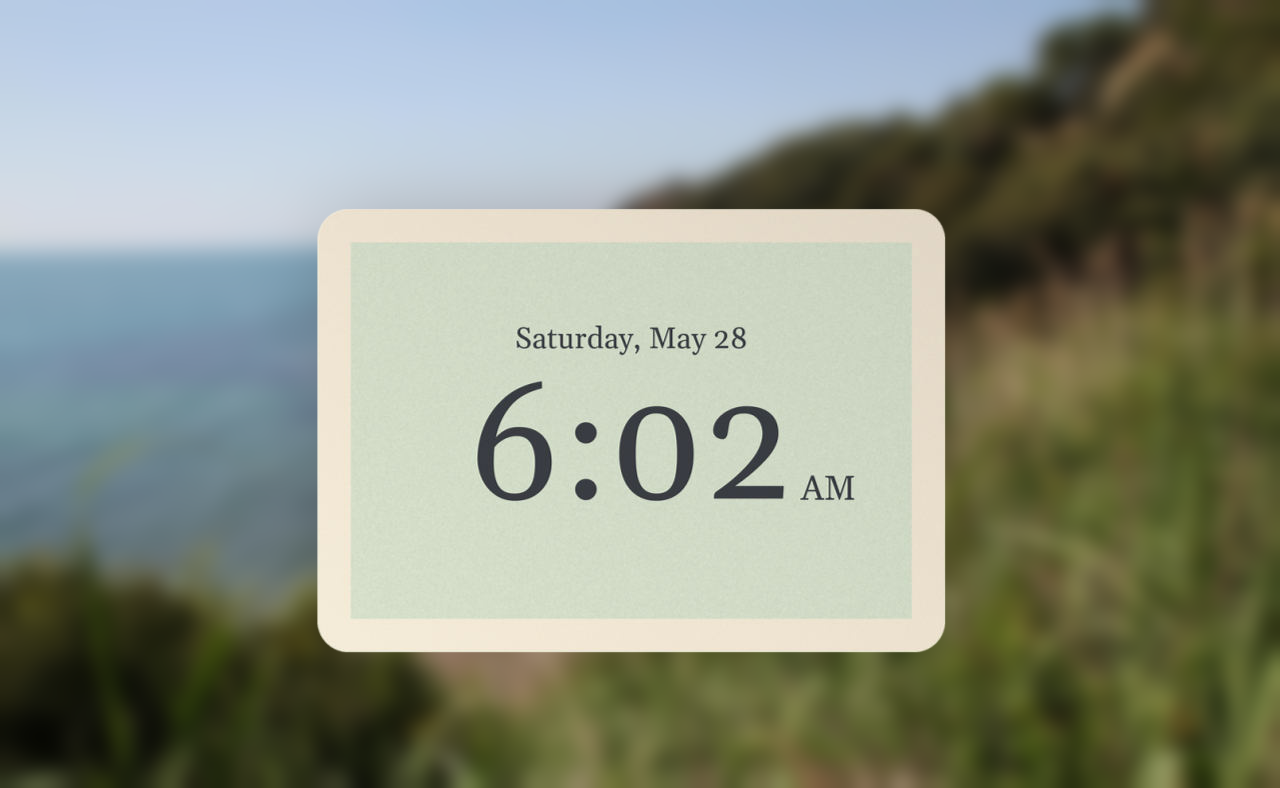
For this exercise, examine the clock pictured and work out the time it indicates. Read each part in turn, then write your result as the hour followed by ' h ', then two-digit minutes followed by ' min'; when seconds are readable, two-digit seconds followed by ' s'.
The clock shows 6 h 02 min
